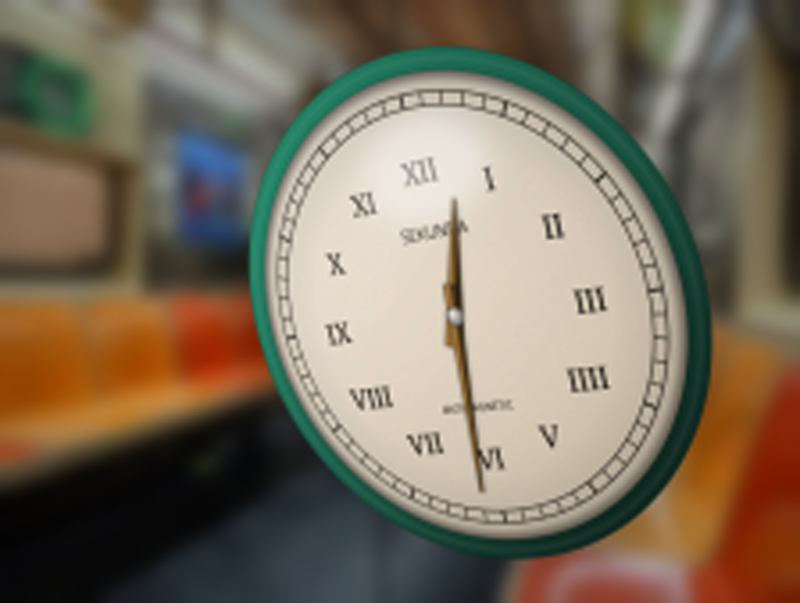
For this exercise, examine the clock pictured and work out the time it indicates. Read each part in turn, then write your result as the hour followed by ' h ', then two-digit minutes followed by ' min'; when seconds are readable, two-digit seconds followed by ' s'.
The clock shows 12 h 31 min
